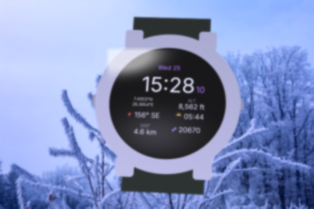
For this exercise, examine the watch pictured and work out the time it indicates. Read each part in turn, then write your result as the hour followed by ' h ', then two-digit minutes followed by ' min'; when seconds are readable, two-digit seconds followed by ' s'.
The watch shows 15 h 28 min
